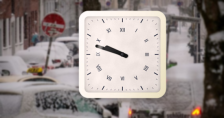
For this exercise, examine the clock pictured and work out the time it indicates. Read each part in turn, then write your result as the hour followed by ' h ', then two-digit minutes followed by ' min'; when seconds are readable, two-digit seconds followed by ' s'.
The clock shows 9 h 48 min
